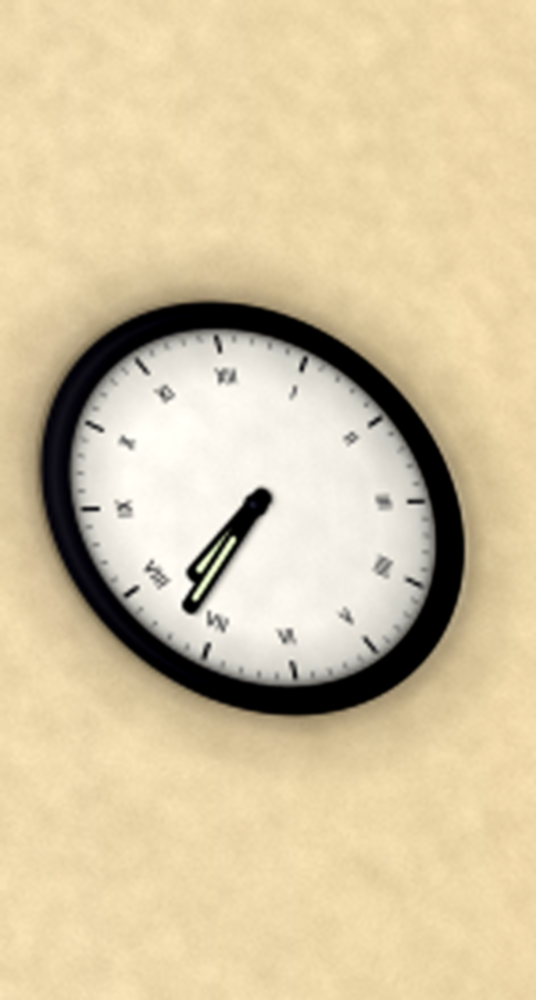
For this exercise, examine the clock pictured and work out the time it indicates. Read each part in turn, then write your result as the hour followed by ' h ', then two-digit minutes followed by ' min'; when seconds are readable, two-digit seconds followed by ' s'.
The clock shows 7 h 37 min
